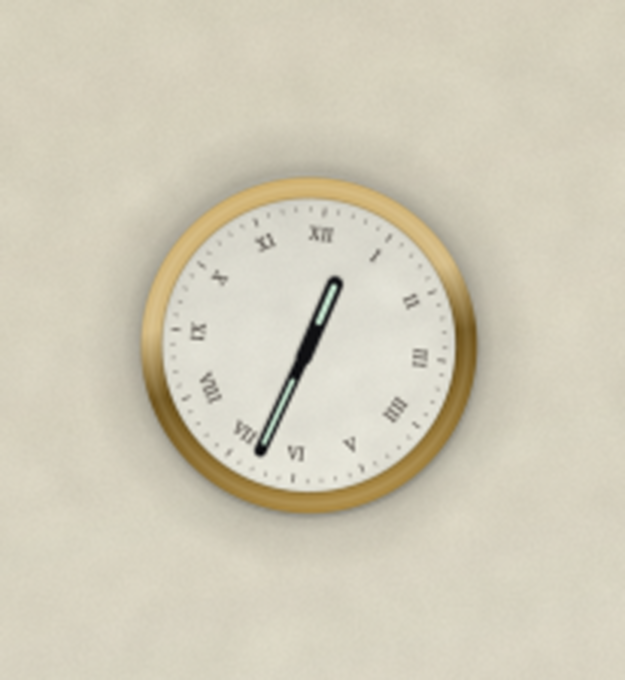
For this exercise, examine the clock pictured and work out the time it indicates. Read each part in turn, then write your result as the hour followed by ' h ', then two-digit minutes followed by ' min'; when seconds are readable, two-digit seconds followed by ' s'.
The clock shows 12 h 33 min
